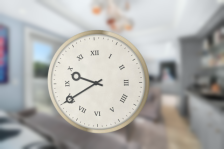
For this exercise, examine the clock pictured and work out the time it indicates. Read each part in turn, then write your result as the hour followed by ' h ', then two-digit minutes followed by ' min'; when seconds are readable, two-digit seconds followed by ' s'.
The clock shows 9 h 40 min
